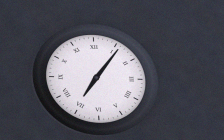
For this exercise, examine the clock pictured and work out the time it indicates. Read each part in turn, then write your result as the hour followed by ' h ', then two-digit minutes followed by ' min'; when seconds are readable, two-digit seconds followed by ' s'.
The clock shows 7 h 06 min
